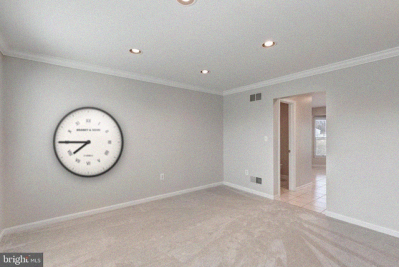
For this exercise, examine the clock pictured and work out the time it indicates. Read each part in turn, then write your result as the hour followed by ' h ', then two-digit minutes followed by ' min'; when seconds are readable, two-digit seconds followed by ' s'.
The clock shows 7 h 45 min
